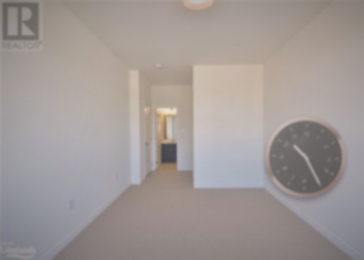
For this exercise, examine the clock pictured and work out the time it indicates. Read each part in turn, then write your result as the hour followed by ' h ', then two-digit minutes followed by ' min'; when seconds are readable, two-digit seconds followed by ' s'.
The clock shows 10 h 25 min
